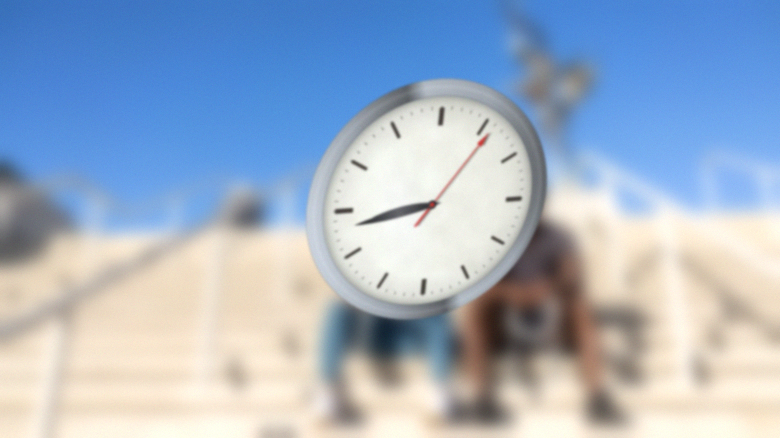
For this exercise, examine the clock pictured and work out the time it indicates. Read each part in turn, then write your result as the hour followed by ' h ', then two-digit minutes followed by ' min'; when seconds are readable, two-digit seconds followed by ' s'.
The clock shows 8 h 43 min 06 s
